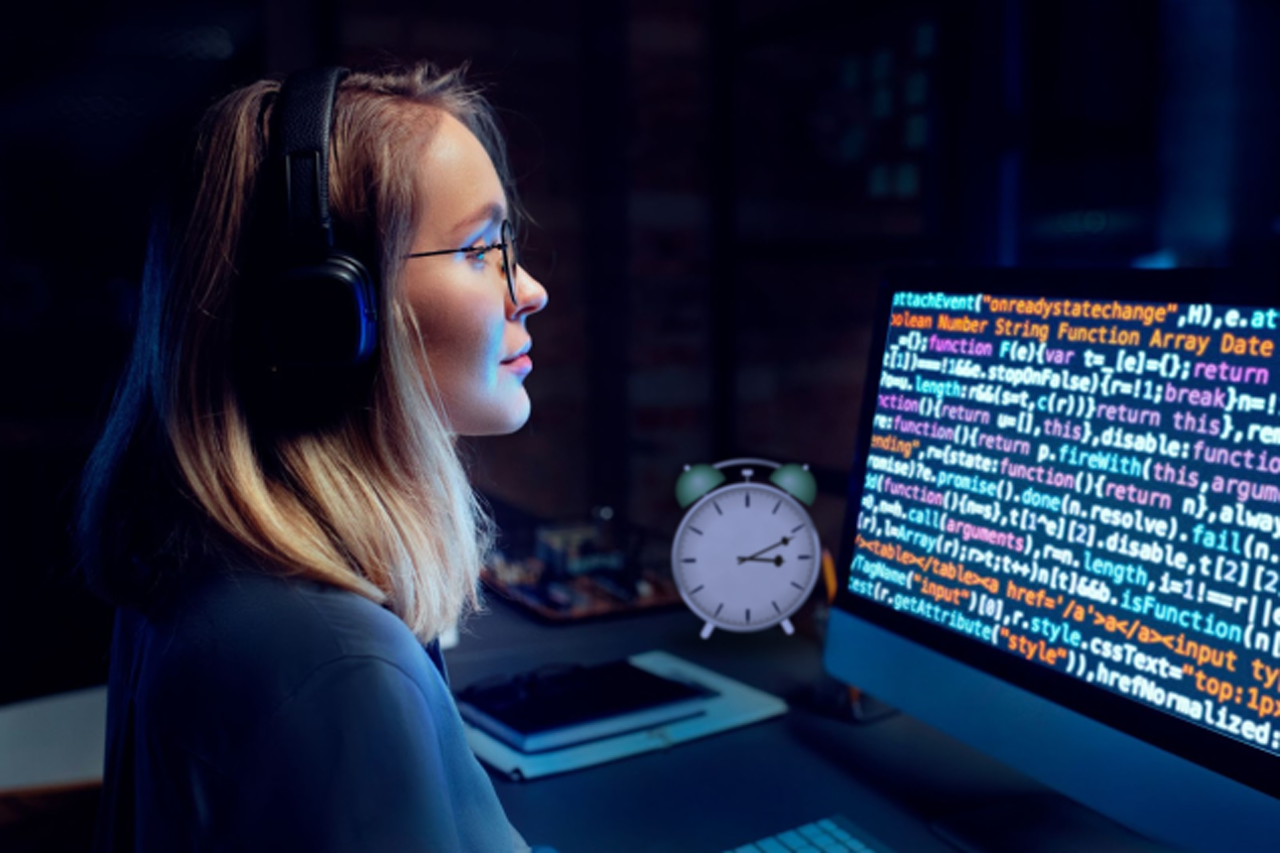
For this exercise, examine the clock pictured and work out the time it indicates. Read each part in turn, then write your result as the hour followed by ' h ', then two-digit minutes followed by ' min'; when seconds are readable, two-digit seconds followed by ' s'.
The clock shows 3 h 11 min
